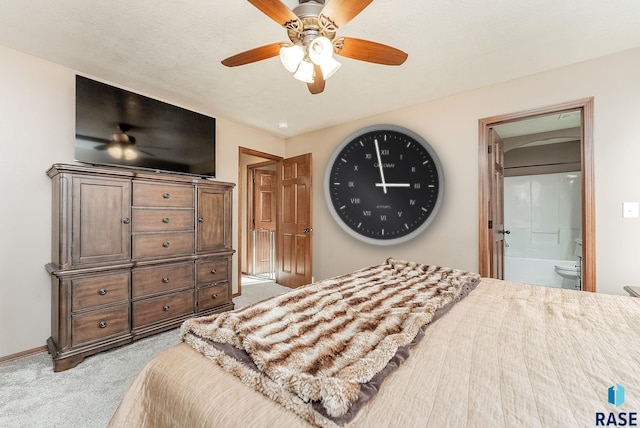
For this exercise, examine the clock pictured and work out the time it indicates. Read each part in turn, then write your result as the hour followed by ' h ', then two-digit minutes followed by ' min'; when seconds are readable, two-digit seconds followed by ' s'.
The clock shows 2 h 58 min
